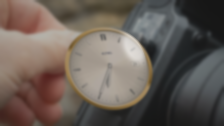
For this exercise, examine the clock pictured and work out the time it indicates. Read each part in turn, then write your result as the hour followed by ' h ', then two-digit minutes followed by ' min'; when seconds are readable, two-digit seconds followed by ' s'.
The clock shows 6 h 35 min
